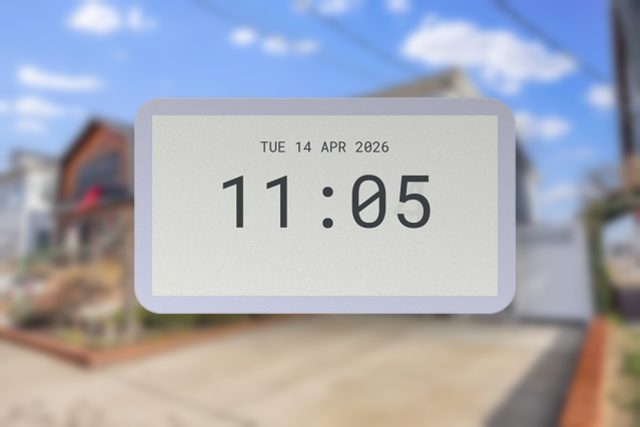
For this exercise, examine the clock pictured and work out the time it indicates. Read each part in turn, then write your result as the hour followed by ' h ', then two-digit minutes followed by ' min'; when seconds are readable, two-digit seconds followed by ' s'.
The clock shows 11 h 05 min
